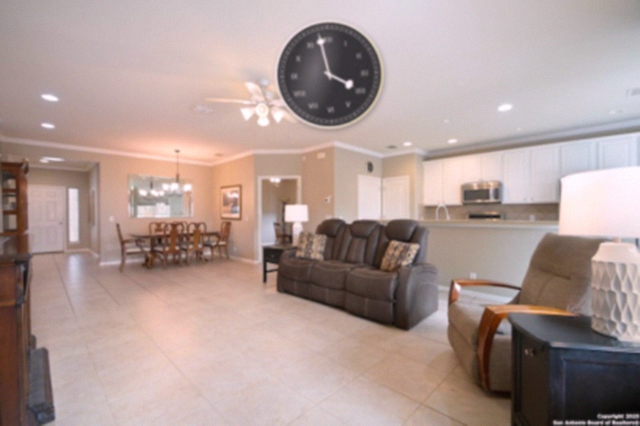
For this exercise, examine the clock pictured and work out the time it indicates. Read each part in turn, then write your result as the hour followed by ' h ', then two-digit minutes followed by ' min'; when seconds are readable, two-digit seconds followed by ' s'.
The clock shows 3 h 58 min
